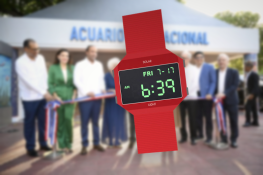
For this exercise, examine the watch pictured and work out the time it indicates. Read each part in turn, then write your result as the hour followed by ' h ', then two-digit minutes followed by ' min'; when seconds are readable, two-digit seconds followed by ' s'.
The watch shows 6 h 39 min
